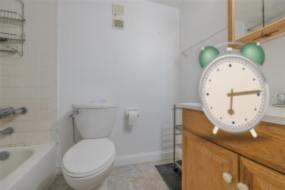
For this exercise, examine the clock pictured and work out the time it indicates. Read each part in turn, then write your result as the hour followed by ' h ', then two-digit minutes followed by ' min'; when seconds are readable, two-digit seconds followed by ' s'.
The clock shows 6 h 14 min
